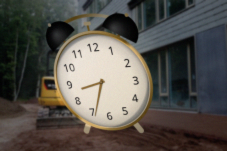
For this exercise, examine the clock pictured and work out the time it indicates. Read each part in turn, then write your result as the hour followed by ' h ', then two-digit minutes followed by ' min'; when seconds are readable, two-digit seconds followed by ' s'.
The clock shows 8 h 34 min
